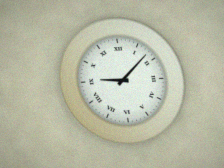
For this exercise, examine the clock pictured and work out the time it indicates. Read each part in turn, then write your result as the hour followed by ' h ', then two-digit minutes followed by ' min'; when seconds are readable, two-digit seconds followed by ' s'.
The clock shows 9 h 08 min
